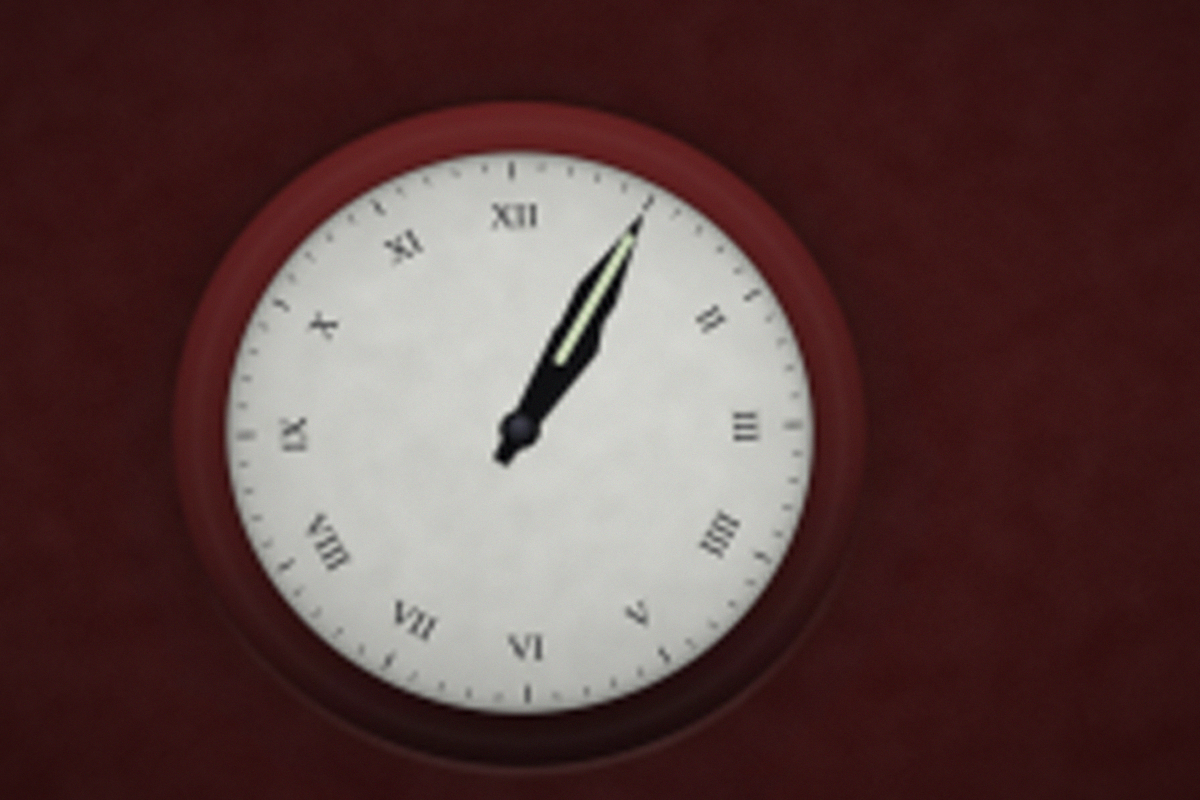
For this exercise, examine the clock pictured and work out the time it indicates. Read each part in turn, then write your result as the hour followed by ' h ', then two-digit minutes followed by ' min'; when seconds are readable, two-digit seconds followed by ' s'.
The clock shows 1 h 05 min
